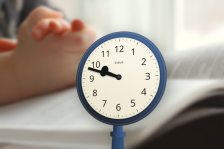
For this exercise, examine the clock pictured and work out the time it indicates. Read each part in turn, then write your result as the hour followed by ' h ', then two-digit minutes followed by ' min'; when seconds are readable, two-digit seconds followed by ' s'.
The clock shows 9 h 48 min
